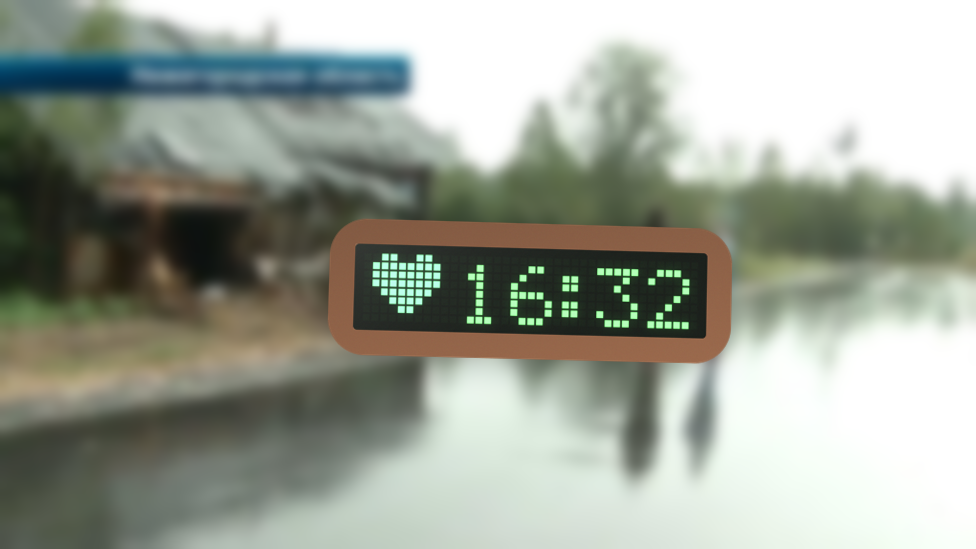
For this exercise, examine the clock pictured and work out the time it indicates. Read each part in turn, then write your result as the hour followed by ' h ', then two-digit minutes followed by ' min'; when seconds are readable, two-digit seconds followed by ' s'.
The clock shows 16 h 32 min
